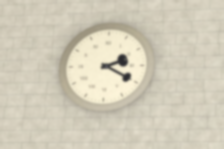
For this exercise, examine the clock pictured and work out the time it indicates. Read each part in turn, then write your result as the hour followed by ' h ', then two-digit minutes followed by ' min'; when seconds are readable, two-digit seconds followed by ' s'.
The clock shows 2 h 20 min
